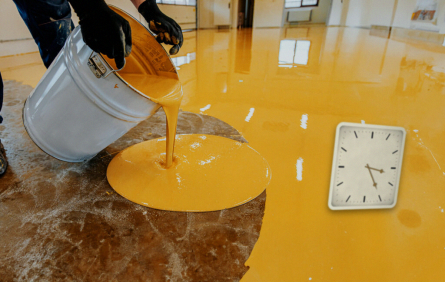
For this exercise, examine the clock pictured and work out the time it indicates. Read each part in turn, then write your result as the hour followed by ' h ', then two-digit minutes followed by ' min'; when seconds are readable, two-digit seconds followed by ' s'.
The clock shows 3 h 25 min
